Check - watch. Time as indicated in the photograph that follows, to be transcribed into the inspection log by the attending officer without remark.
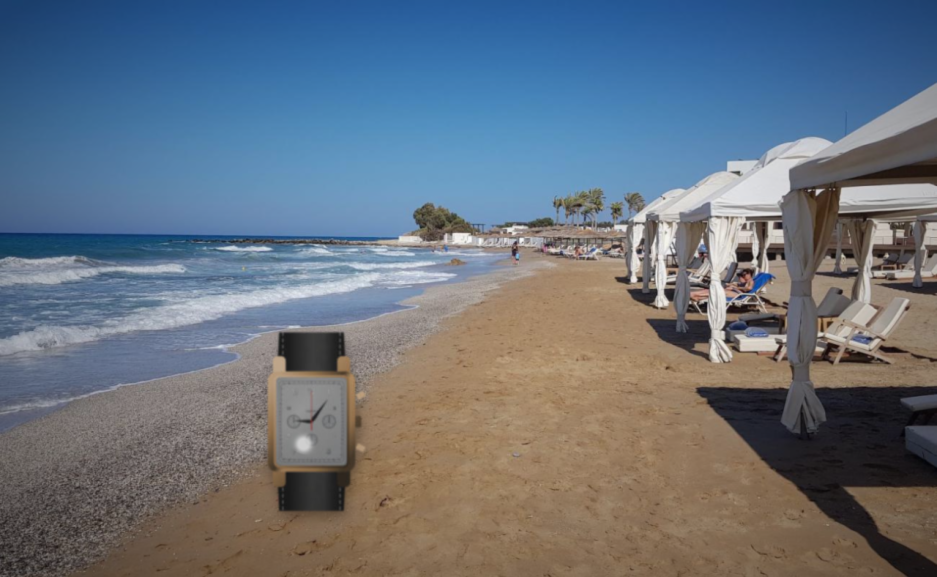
9:06
